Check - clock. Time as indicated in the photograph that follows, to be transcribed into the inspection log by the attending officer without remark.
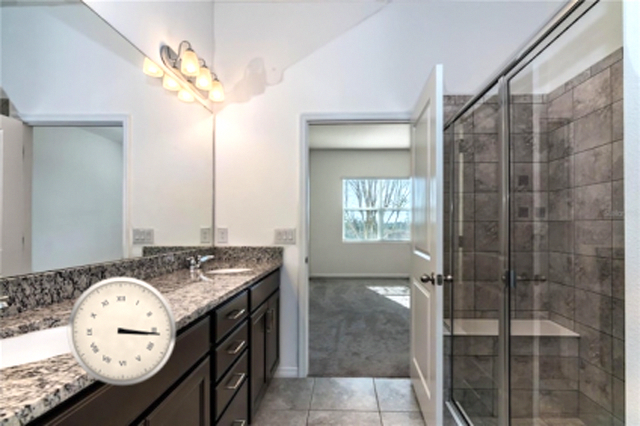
3:16
